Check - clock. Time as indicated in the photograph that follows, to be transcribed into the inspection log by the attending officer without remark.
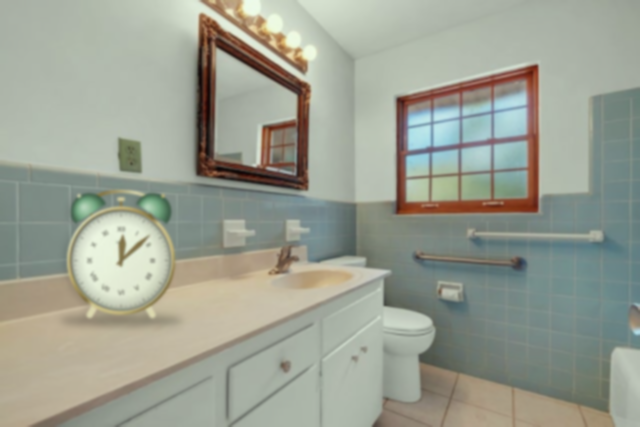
12:08
